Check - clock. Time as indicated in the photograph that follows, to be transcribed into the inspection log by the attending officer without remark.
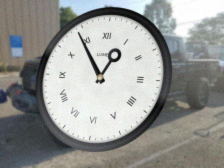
12:54
